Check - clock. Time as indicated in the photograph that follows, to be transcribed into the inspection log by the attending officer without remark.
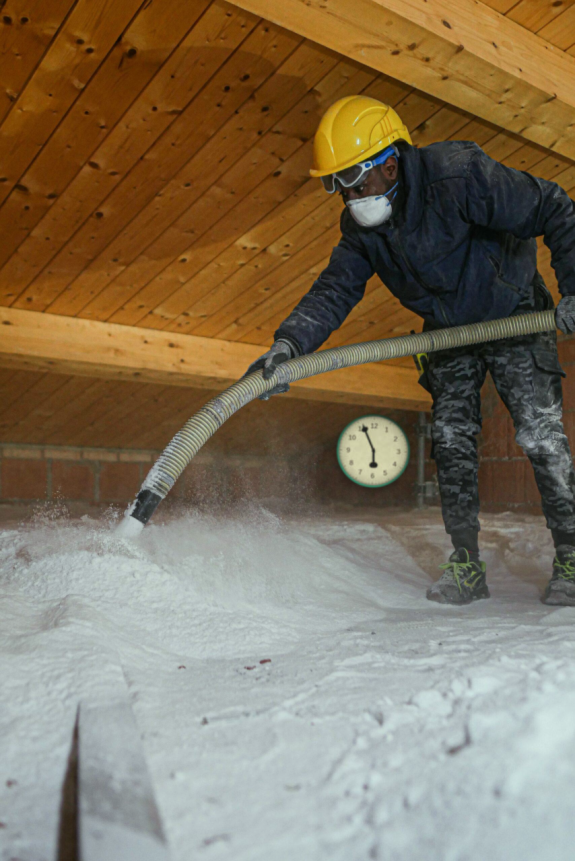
5:56
